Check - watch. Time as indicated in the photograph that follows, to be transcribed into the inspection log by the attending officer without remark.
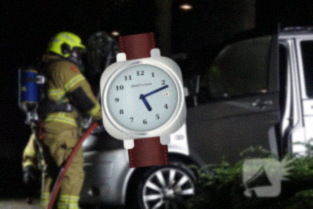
5:12
